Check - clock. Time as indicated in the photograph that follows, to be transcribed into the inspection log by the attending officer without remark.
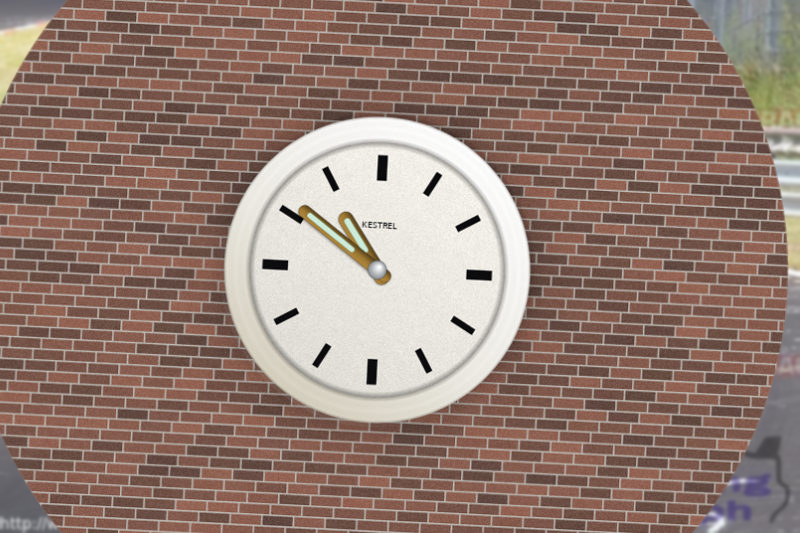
10:51
